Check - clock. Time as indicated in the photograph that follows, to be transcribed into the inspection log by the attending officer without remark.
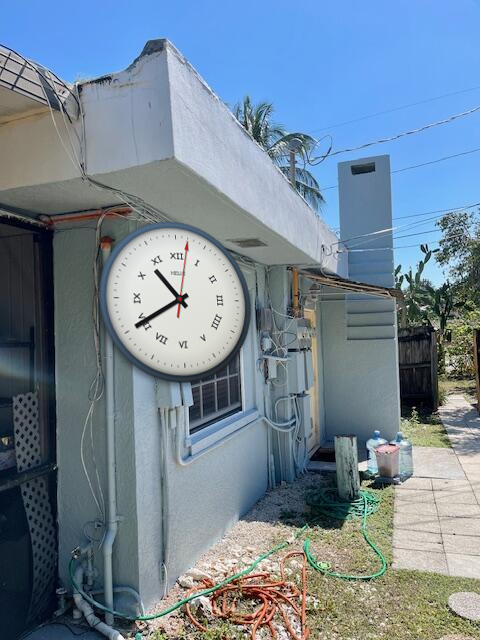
10:40:02
